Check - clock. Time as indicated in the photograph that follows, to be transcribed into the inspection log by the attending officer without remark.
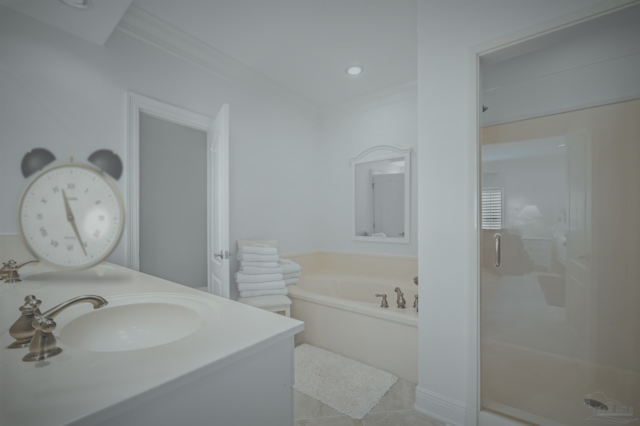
11:26
